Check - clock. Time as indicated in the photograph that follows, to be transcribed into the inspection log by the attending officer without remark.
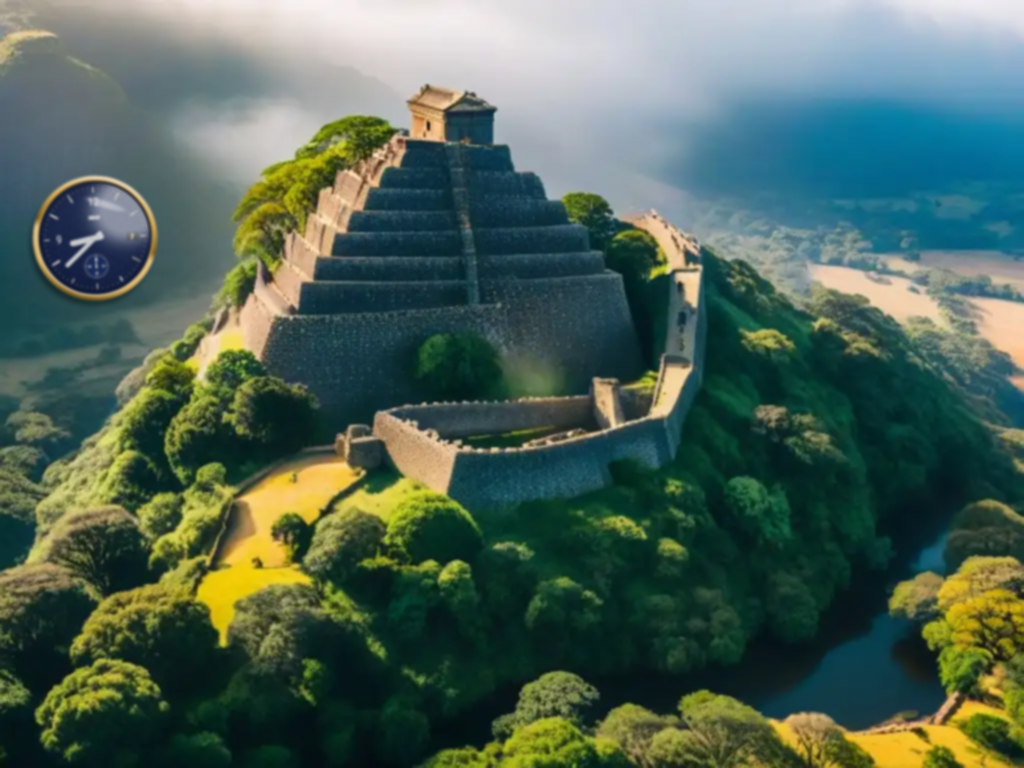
8:38
